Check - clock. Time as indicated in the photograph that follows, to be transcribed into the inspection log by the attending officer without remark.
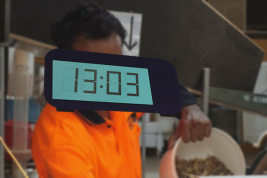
13:03
